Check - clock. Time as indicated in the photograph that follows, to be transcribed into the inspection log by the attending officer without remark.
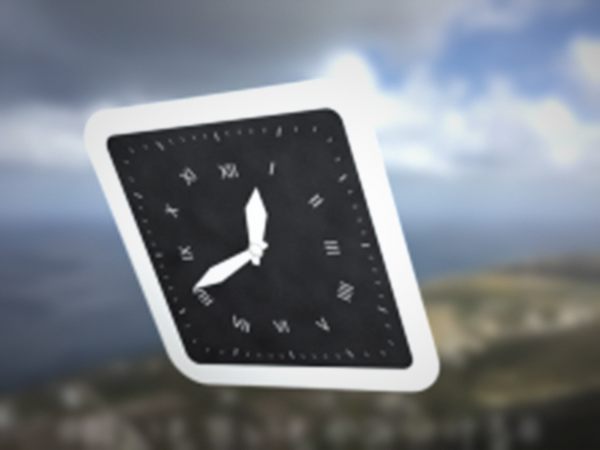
12:41
